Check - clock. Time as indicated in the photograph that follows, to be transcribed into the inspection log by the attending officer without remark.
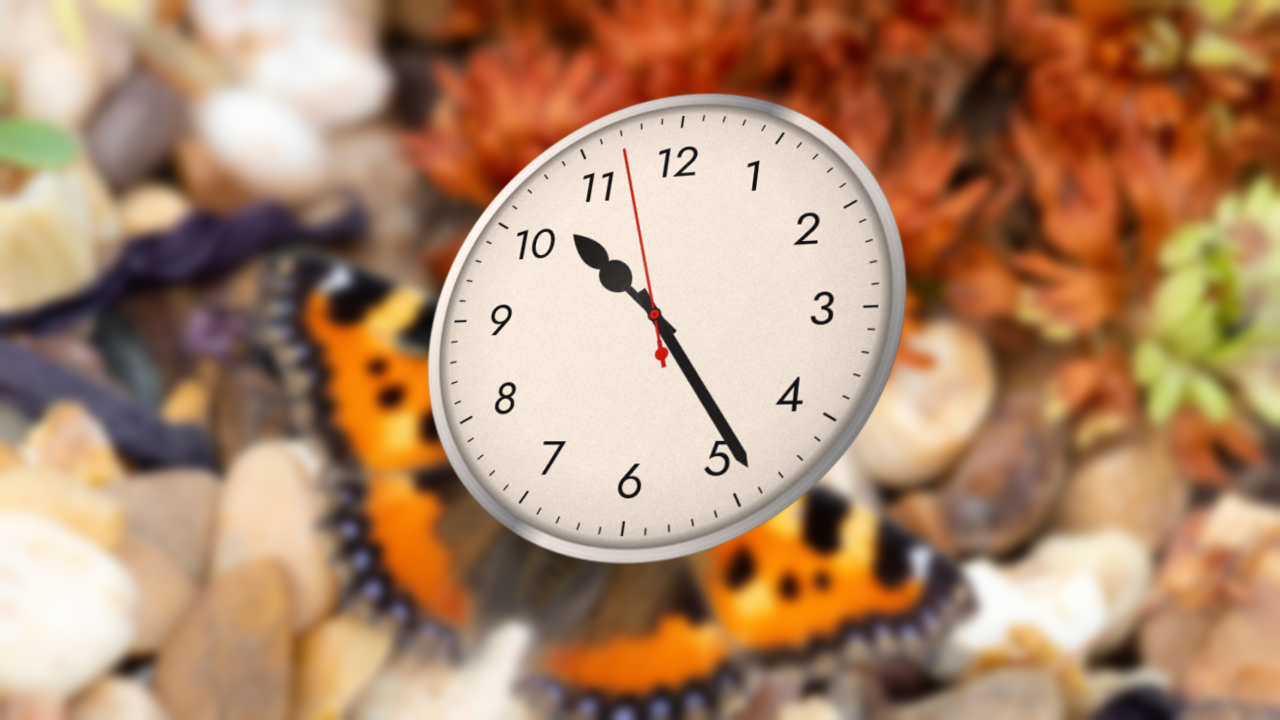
10:23:57
